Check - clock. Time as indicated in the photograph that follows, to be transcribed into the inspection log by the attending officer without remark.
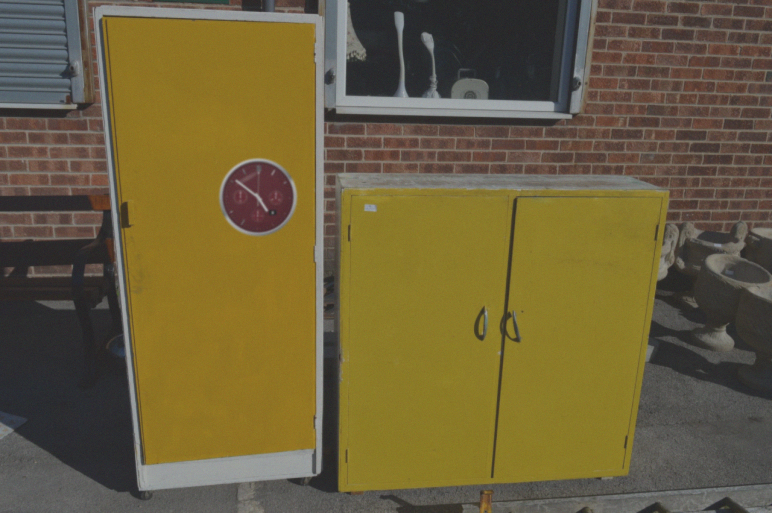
4:51
